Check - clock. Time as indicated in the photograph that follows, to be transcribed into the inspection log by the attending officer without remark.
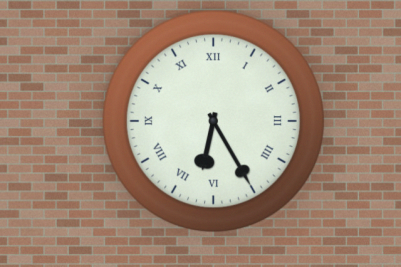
6:25
